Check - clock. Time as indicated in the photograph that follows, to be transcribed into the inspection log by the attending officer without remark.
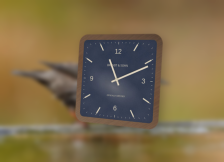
11:11
